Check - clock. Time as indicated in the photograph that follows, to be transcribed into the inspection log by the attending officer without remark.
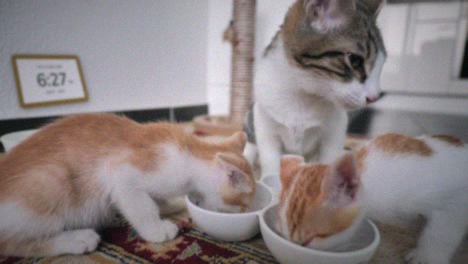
6:27
